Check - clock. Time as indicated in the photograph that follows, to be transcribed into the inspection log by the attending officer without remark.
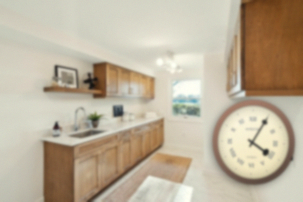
4:05
